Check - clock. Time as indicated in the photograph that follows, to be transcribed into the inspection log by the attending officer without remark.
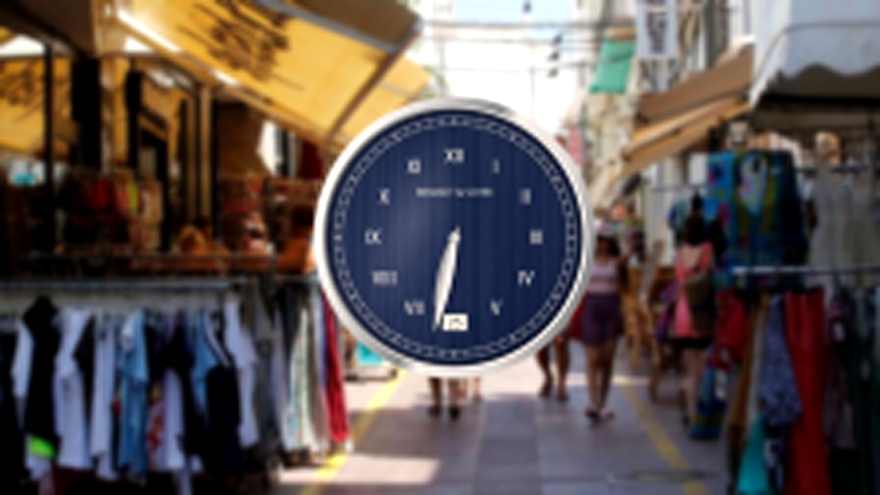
6:32
